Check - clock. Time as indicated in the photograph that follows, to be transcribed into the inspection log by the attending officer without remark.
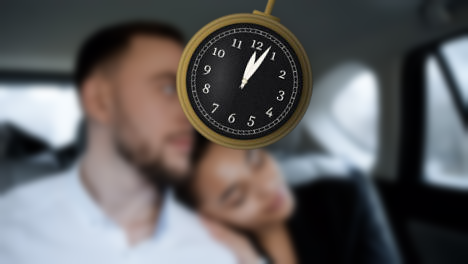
12:03
